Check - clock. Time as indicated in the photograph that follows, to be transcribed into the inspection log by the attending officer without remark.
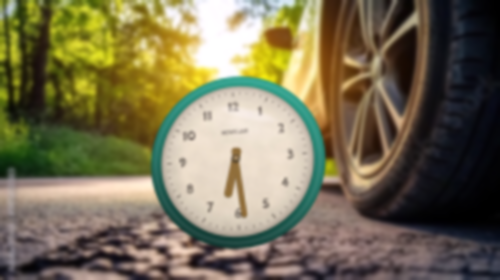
6:29
